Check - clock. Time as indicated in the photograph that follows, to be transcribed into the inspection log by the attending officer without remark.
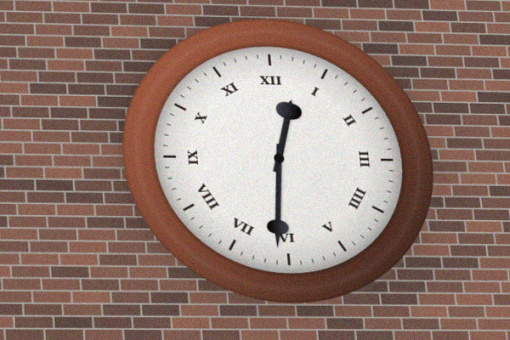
12:31
